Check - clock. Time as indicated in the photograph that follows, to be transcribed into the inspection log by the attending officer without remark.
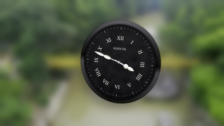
3:48
